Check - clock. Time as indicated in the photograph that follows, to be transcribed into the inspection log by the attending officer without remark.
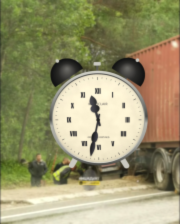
11:32
